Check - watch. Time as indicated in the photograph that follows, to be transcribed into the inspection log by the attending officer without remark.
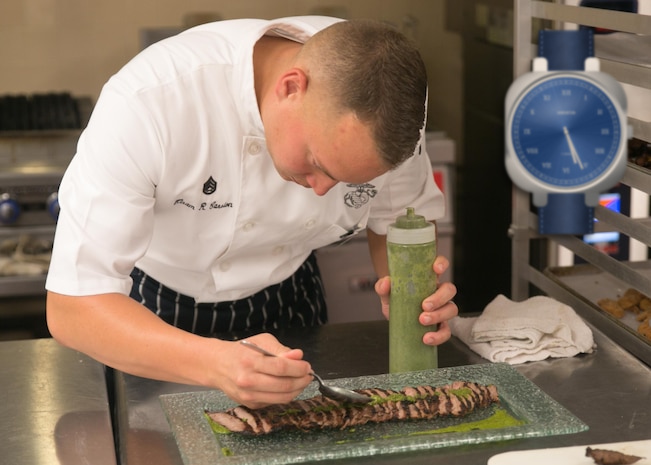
5:26
